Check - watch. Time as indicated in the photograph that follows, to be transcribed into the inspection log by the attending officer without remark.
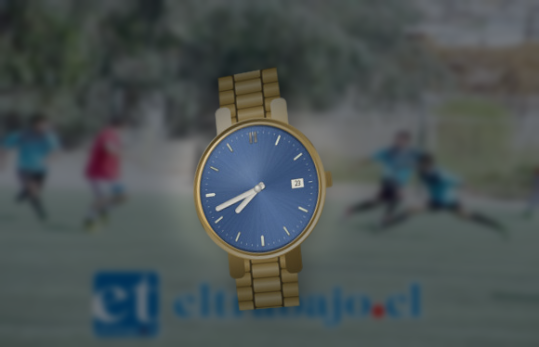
7:42
